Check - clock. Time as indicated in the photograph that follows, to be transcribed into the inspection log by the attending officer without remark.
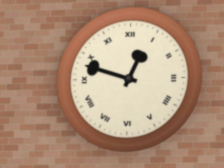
12:48
